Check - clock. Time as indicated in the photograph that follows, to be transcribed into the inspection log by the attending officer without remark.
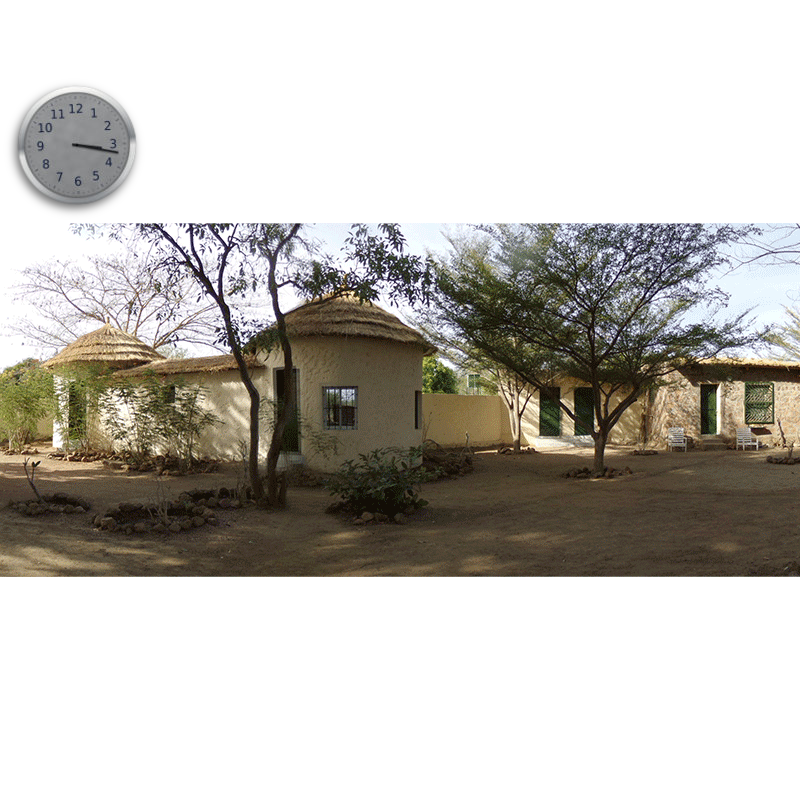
3:17
